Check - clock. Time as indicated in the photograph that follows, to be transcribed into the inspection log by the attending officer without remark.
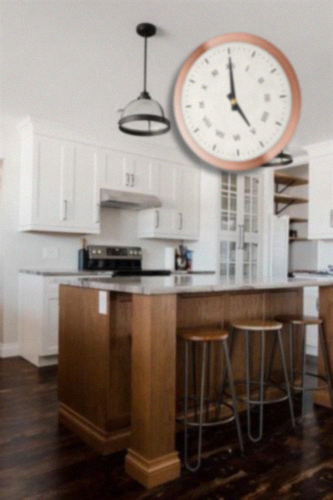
5:00
